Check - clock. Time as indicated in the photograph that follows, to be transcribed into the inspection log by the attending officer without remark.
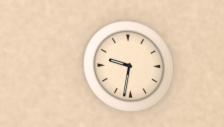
9:32
